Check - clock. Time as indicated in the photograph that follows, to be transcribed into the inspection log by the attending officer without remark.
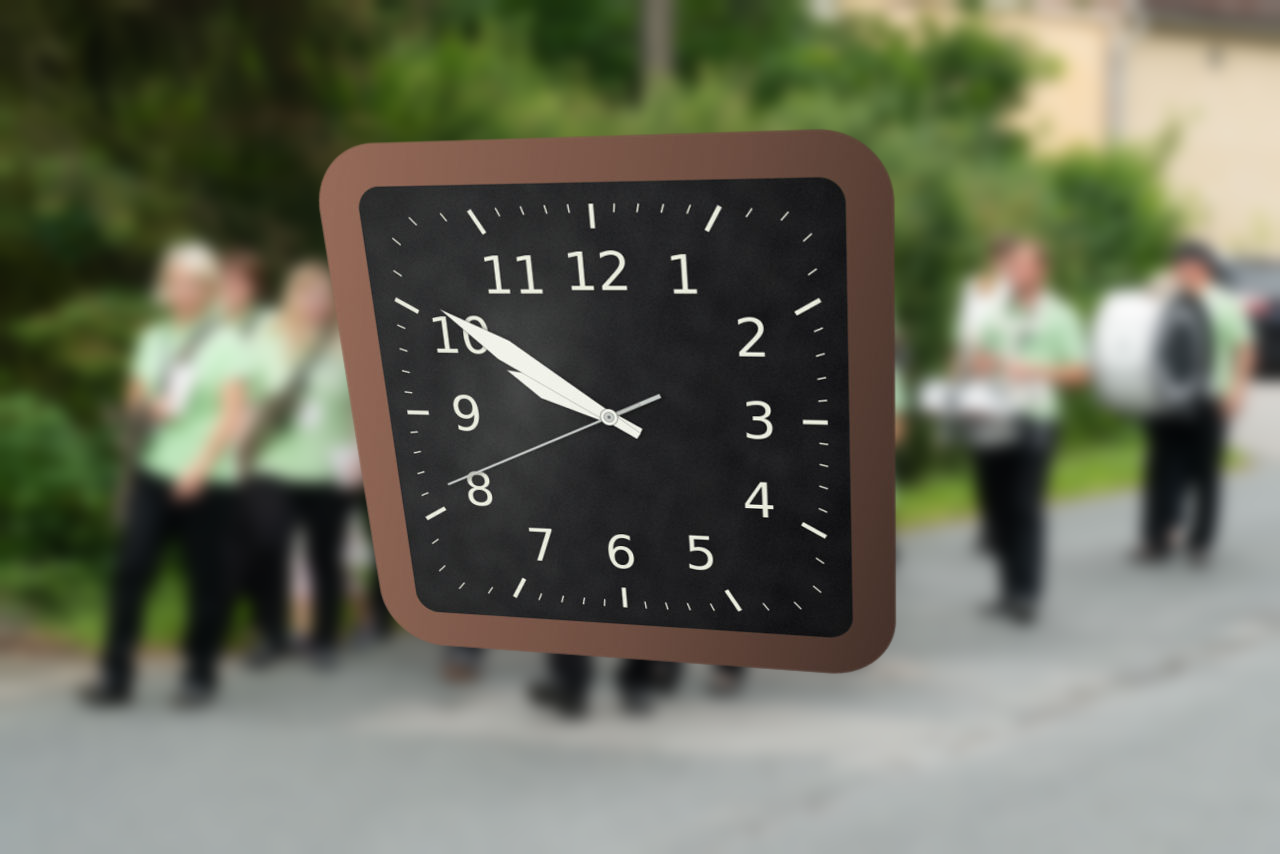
9:50:41
